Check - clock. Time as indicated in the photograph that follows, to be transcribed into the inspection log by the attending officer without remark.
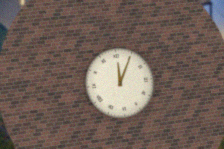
12:05
